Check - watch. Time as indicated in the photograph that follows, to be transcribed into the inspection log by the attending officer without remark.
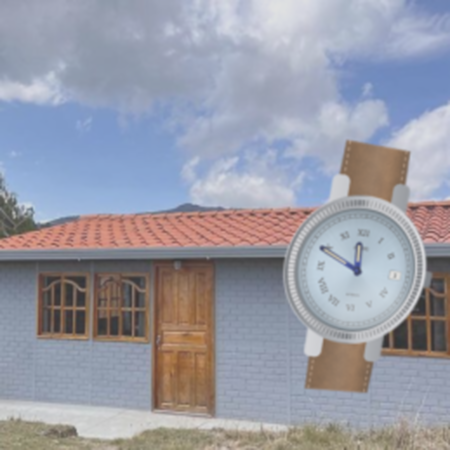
11:49
